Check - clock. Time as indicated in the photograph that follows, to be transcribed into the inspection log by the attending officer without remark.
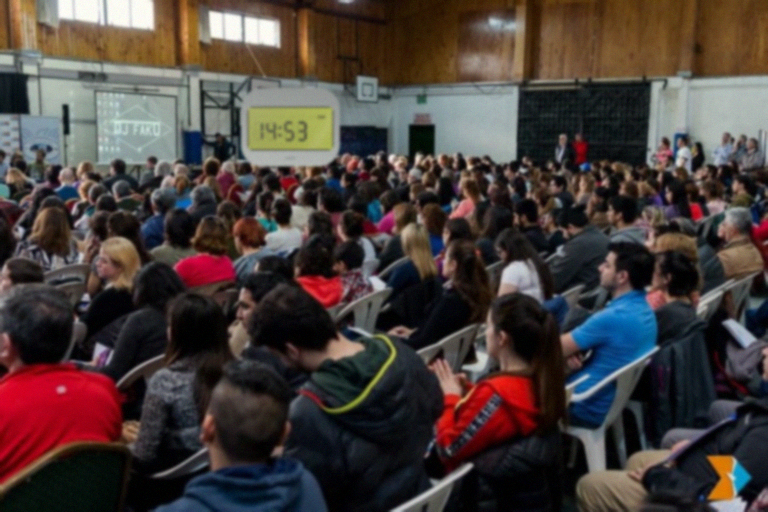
14:53
